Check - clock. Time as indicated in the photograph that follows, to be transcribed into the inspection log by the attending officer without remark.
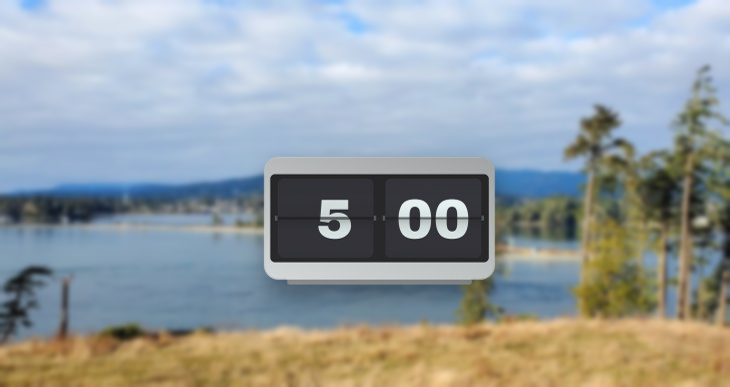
5:00
